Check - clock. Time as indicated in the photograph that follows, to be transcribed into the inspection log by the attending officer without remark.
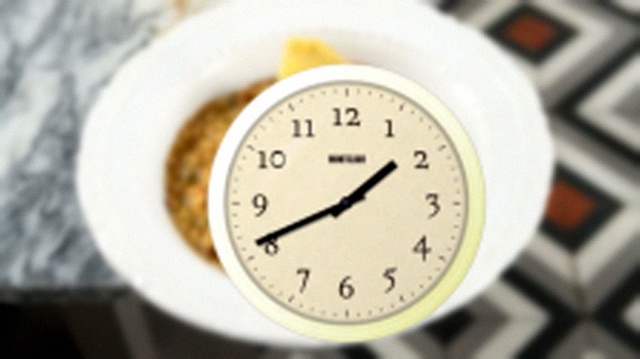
1:41
